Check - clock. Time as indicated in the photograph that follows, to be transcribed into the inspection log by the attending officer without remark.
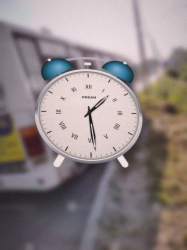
1:29
